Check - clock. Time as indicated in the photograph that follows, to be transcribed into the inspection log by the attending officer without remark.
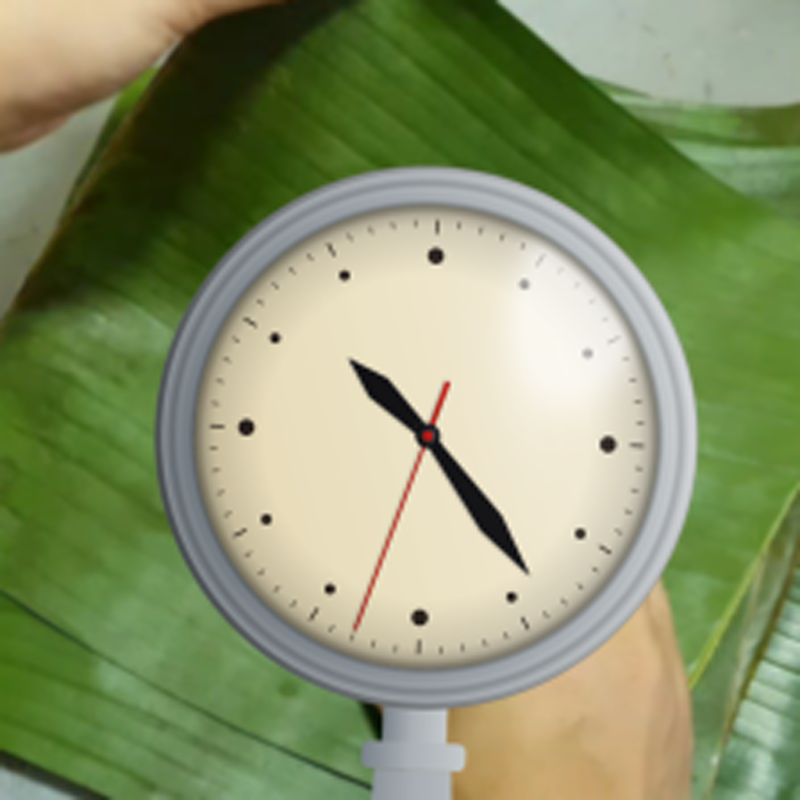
10:23:33
